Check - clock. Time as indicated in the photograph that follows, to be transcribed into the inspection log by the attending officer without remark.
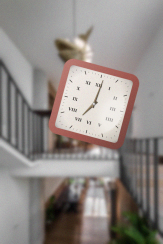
7:01
